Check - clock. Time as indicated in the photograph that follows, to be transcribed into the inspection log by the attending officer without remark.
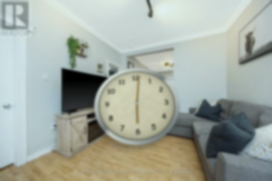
6:01
